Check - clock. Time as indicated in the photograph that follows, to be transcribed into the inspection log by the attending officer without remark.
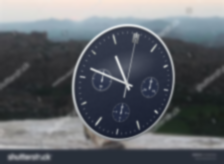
10:47
